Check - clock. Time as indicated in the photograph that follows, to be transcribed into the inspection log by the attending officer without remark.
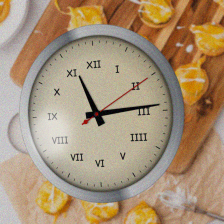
11:14:10
